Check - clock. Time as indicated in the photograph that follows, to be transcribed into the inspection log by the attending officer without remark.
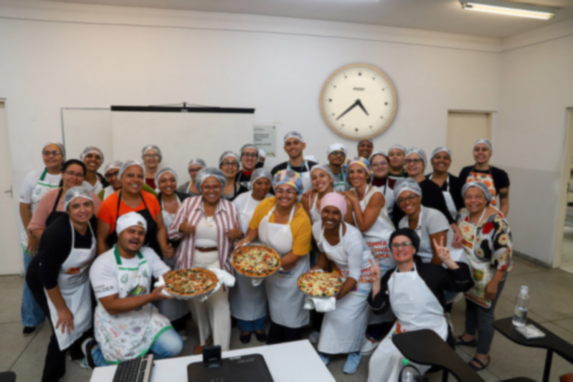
4:38
